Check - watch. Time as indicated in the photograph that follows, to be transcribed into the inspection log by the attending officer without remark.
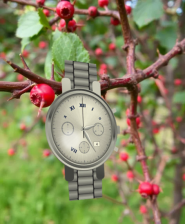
2:25
